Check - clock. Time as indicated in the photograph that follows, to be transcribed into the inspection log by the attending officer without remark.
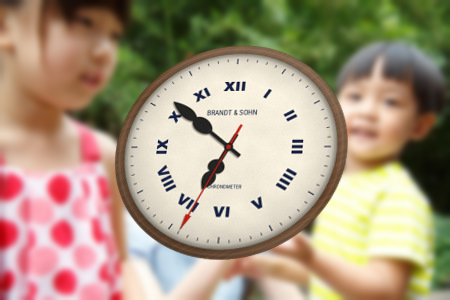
6:51:34
